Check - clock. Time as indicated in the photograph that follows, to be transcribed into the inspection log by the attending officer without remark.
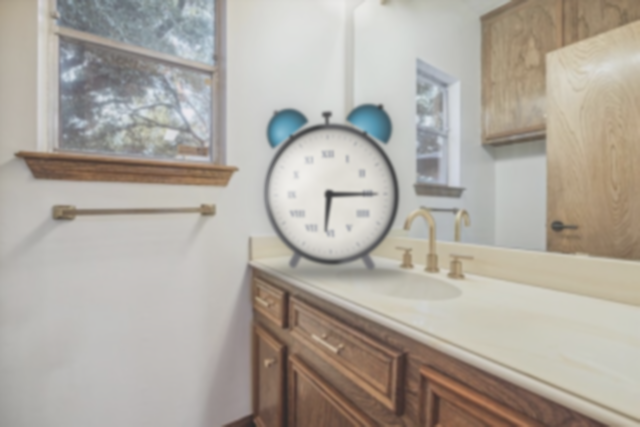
6:15
